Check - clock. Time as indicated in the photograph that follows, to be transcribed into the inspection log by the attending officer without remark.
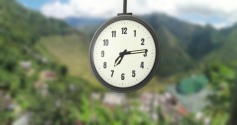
7:14
